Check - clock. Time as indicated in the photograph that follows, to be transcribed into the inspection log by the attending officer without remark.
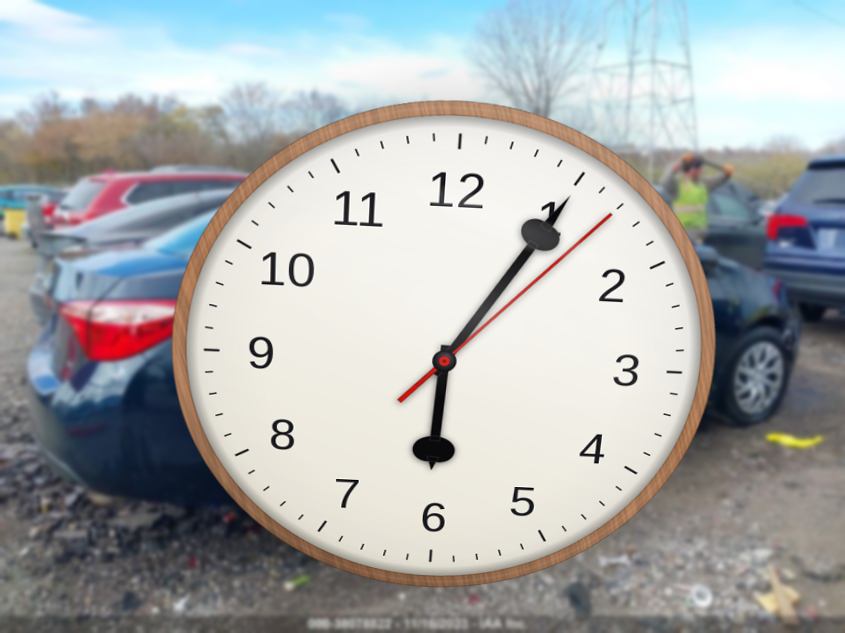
6:05:07
